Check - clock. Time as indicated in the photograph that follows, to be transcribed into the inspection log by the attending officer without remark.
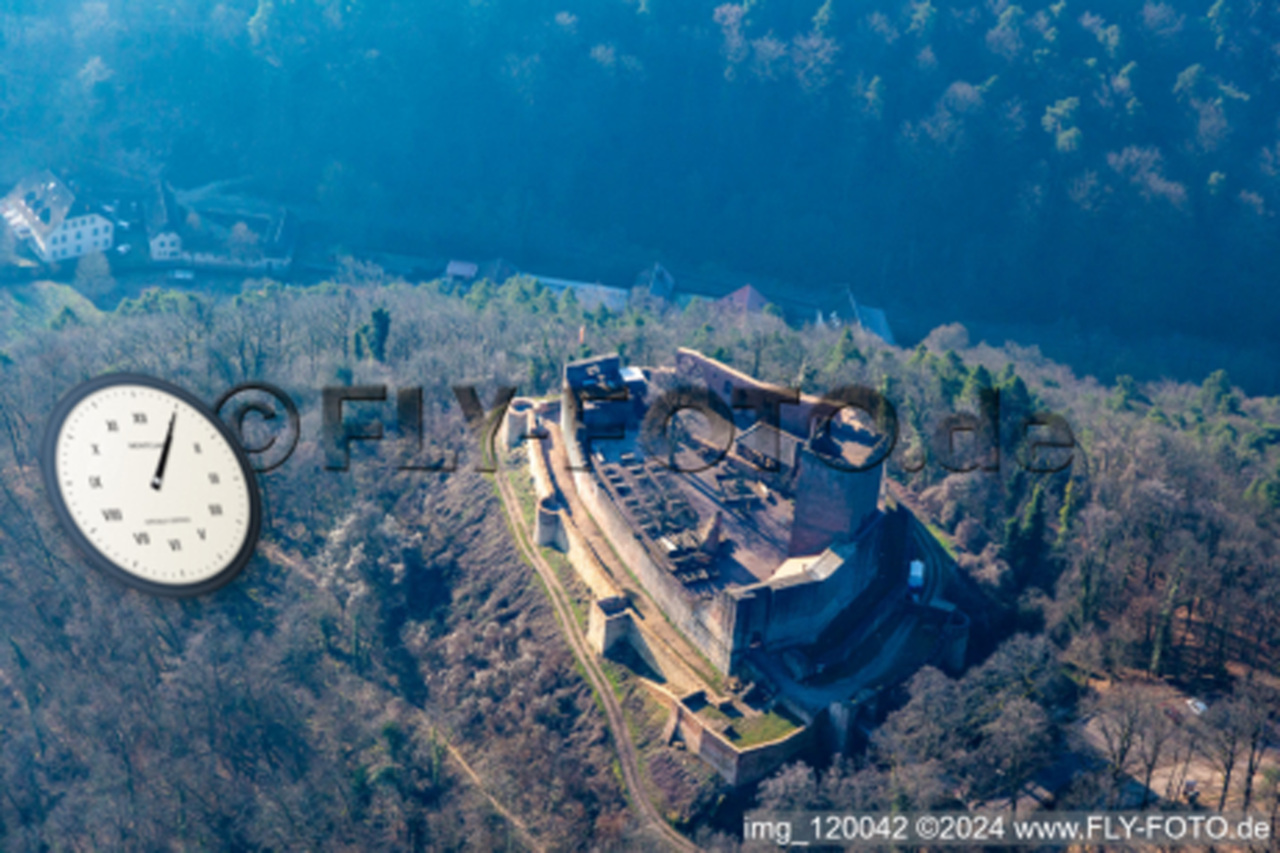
1:05
